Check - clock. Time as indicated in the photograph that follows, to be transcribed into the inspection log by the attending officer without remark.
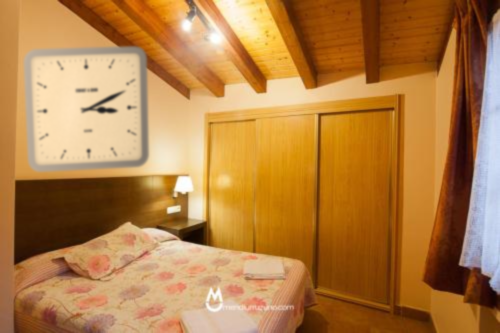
3:11
